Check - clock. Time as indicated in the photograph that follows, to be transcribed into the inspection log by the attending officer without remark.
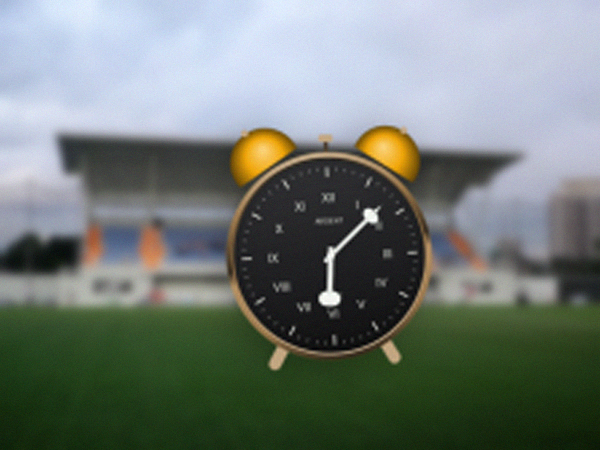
6:08
